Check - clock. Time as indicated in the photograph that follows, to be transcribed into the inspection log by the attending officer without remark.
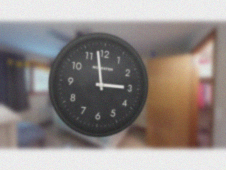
2:58
